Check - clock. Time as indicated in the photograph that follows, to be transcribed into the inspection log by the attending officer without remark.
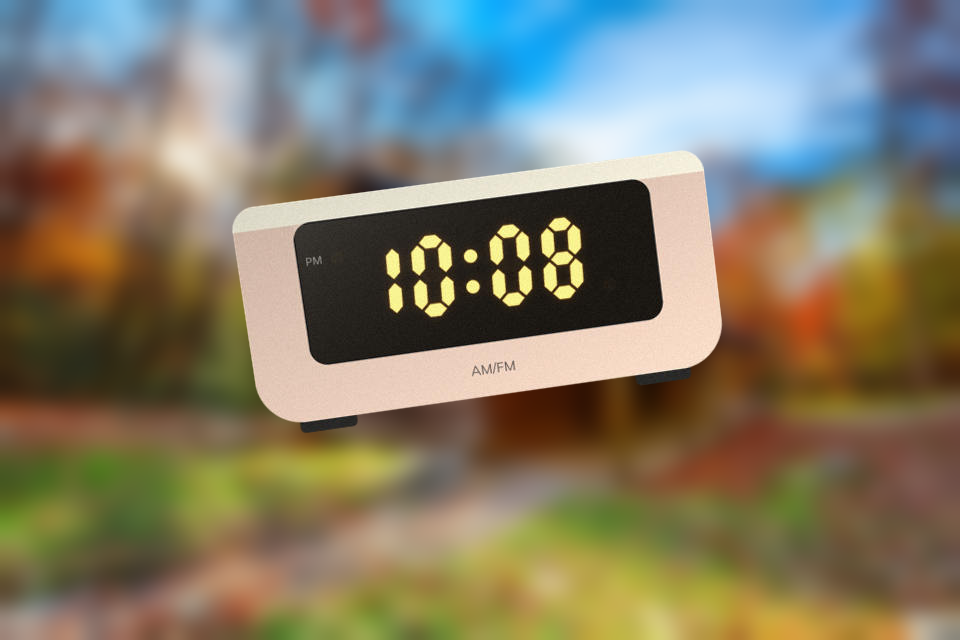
10:08
